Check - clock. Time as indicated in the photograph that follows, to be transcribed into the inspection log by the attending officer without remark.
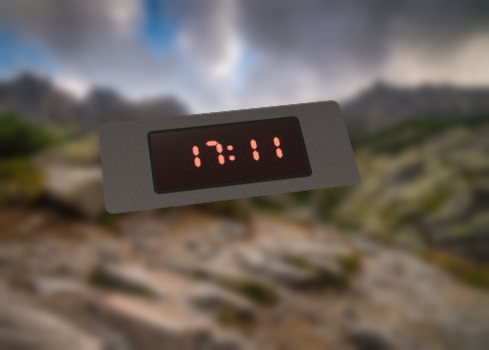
17:11
